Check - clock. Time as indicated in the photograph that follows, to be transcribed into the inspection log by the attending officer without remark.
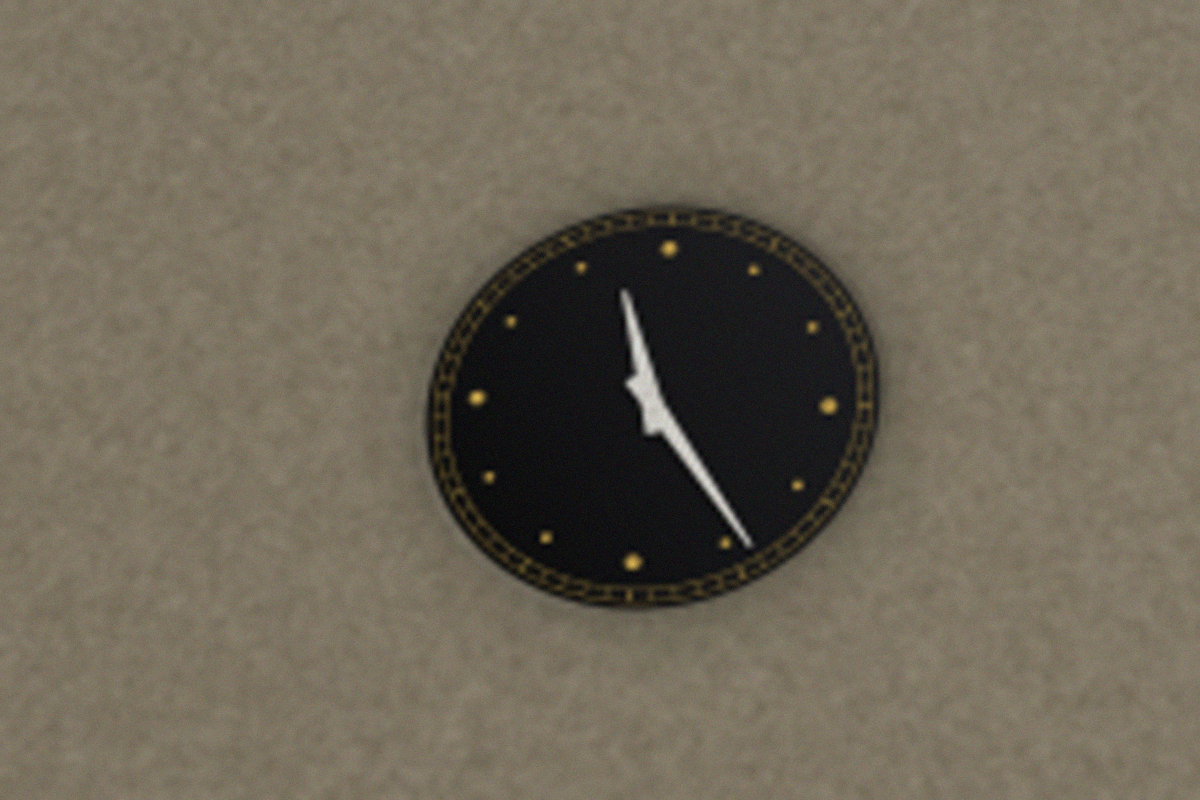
11:24
